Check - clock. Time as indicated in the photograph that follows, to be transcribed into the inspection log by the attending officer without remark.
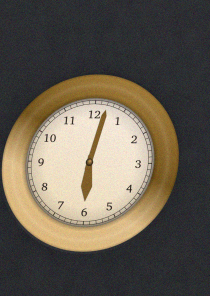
6:02
